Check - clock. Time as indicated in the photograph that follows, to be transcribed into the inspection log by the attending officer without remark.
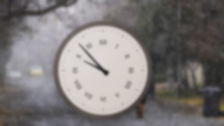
9:53
